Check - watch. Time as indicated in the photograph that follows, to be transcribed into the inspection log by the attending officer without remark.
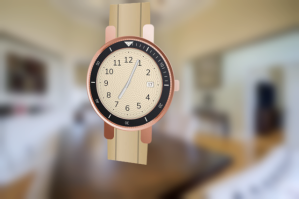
7:04
